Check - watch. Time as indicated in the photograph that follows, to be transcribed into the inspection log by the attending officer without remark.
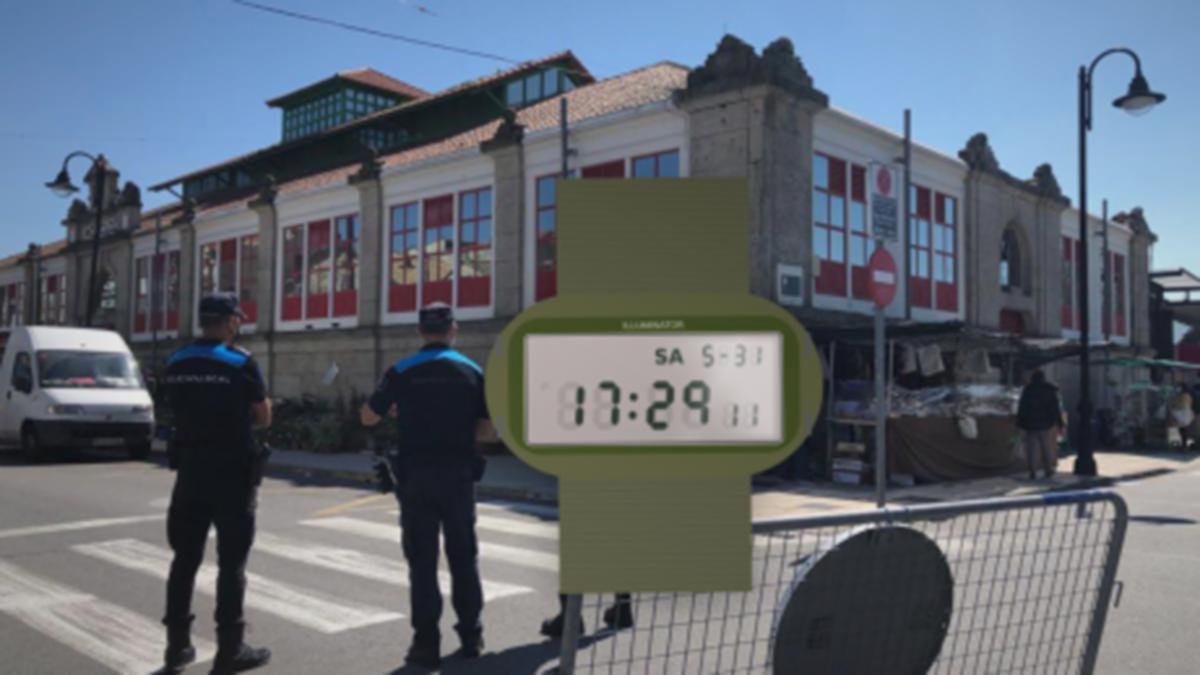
17:29:11
